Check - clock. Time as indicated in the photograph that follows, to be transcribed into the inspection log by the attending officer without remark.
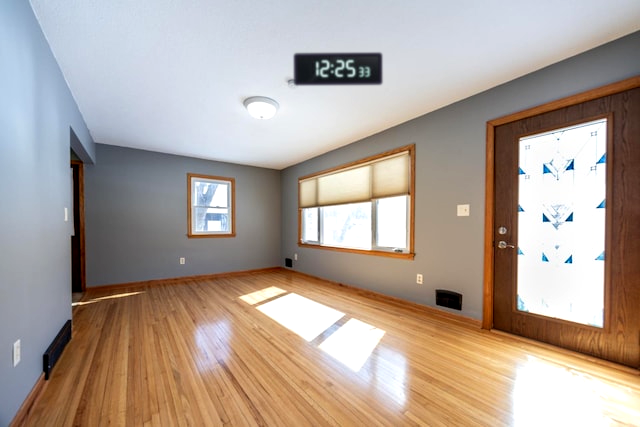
12:25
